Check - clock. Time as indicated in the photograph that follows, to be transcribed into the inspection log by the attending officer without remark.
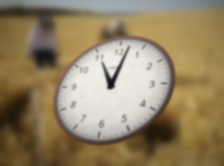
11:02
